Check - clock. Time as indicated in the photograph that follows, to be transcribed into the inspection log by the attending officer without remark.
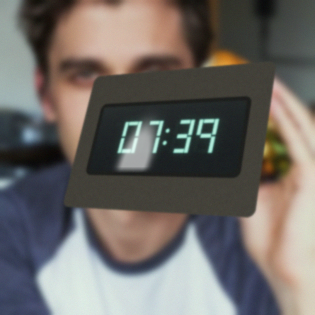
7:39
